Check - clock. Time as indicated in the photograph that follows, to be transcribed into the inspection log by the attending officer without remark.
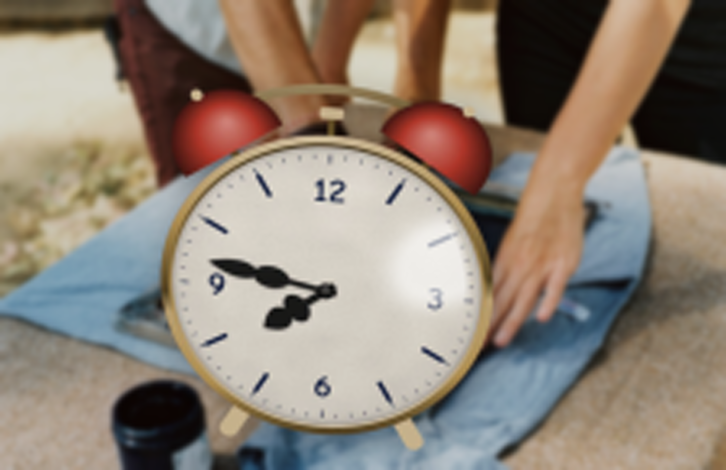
7:47
